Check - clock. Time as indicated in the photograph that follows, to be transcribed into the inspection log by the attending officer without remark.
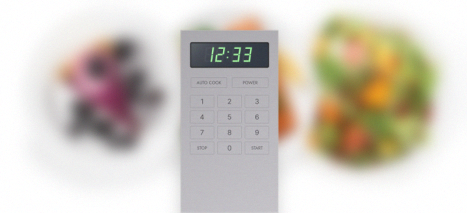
12:33
